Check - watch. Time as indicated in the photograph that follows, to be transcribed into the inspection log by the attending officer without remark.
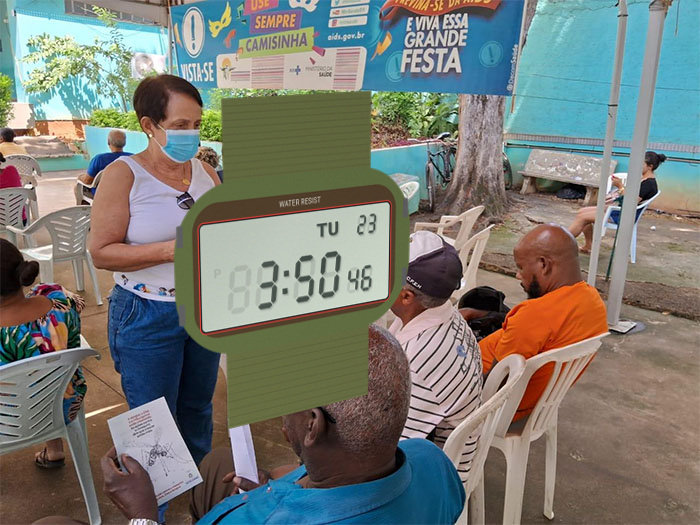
3:50:46
